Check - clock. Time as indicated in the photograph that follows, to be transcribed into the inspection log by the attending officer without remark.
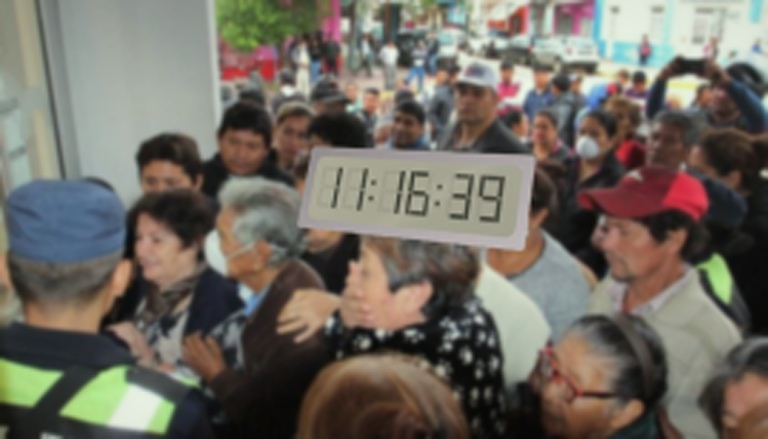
11:16:39
